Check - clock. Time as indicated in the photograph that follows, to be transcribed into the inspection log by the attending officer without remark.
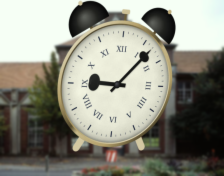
9:07
